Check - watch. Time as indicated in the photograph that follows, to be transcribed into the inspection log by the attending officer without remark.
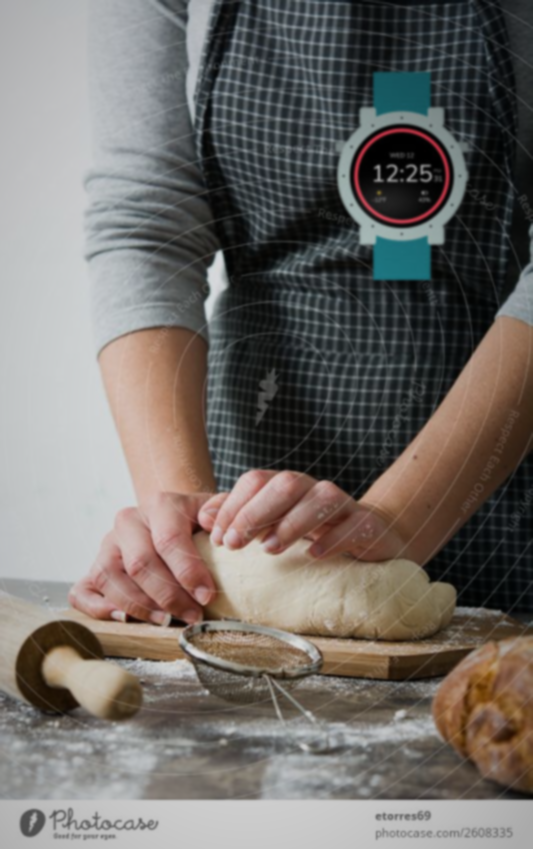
12:25
